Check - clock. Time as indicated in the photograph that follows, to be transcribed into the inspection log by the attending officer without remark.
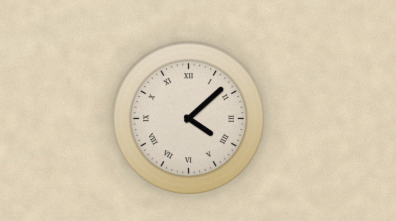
4:08
